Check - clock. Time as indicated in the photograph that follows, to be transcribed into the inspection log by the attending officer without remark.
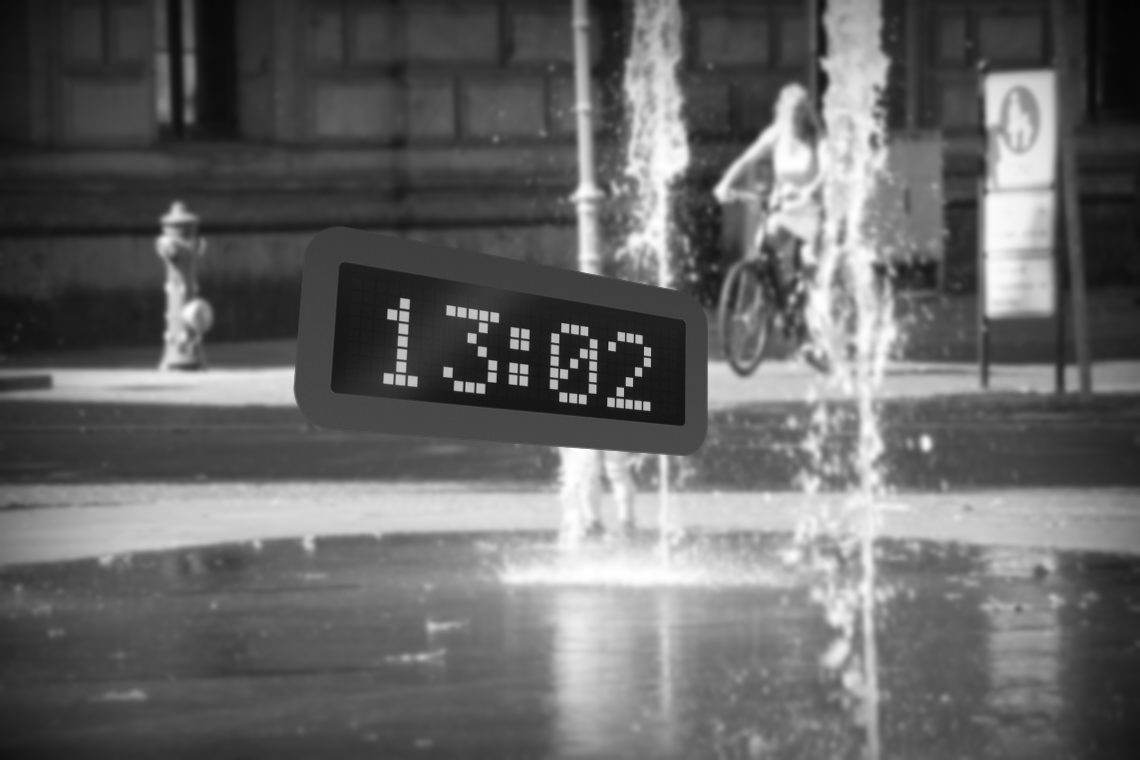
13:02
